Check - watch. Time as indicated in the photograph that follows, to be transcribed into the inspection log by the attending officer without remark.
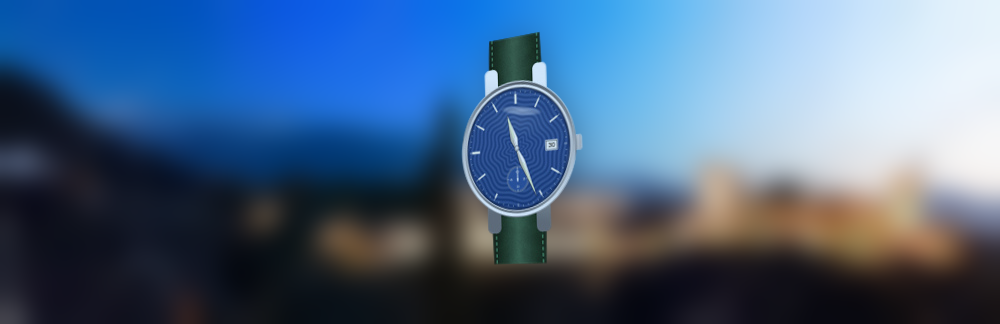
11:26
